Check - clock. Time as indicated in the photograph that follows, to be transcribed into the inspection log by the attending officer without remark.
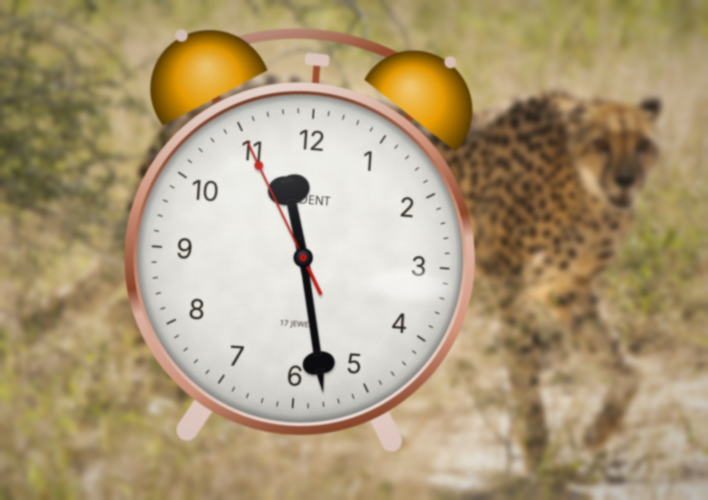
11:27:55
